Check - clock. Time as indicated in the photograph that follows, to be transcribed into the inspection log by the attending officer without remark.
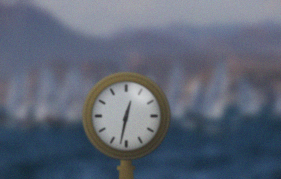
12:32
